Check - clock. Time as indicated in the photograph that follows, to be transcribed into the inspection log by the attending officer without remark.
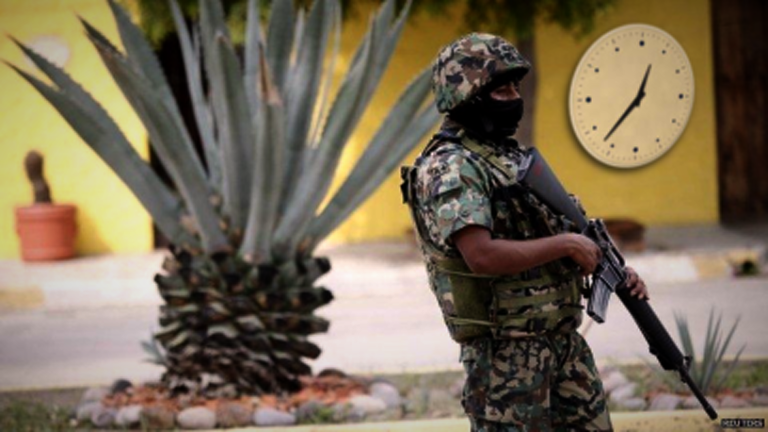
12:37
